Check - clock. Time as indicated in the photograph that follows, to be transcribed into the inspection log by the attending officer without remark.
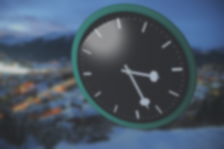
3:27
